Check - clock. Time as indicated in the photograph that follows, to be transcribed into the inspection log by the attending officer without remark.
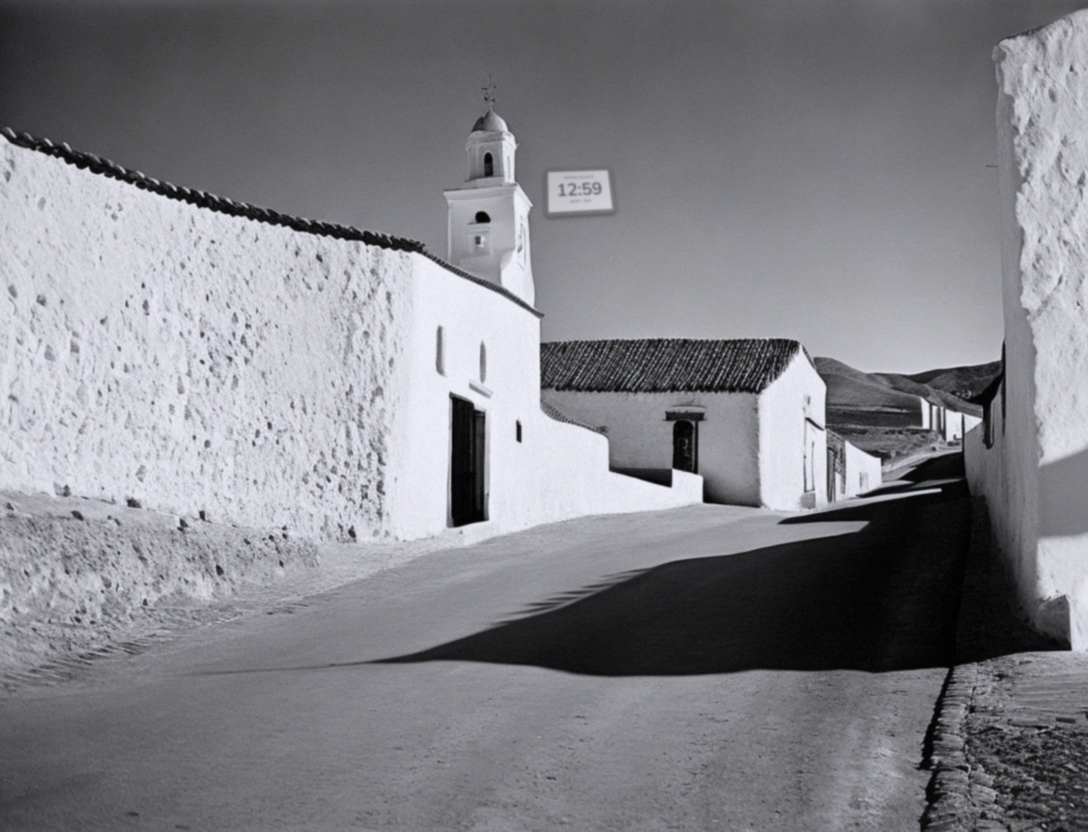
12:59
